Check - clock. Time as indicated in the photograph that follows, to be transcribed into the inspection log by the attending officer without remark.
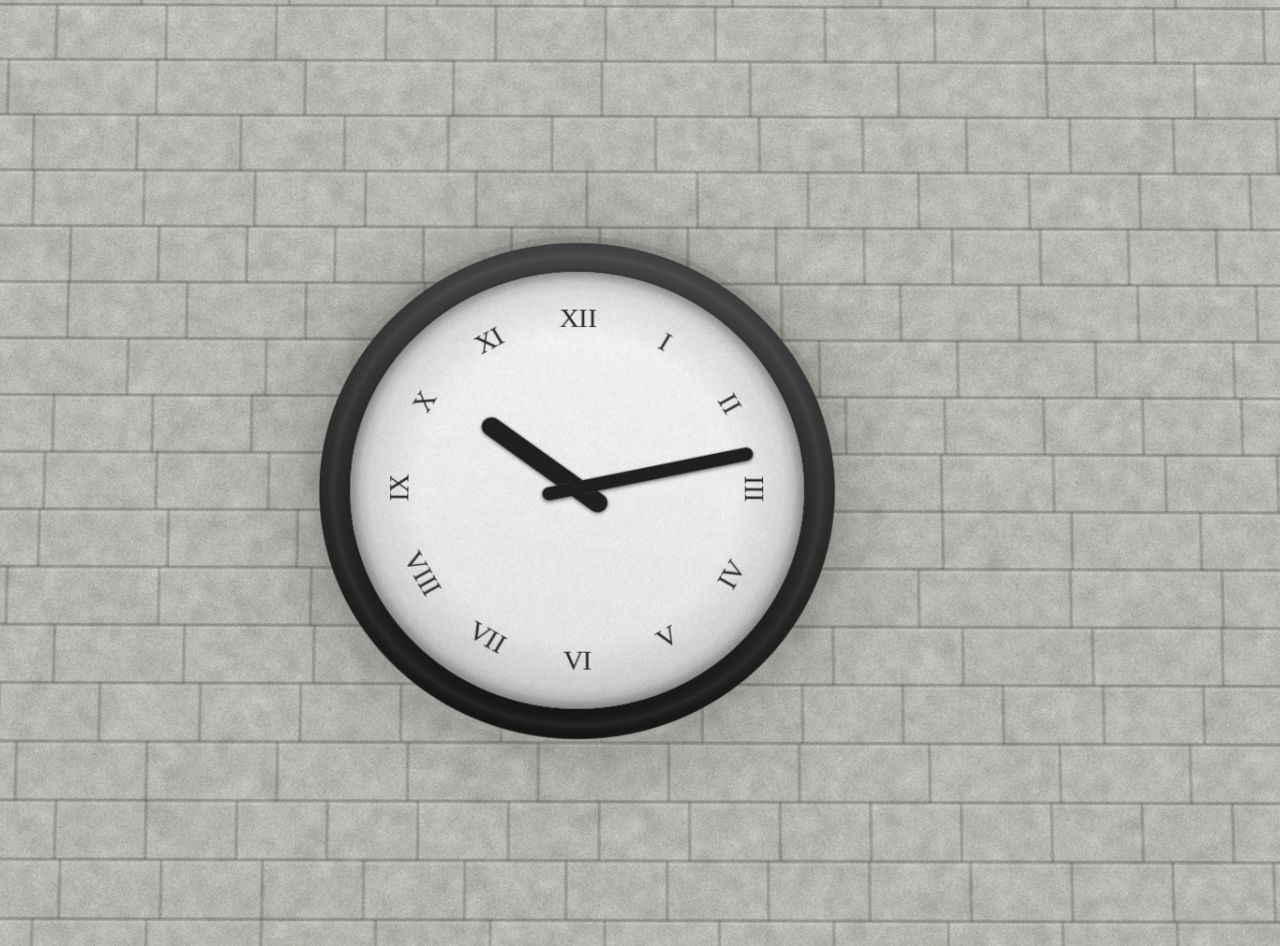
10:13
